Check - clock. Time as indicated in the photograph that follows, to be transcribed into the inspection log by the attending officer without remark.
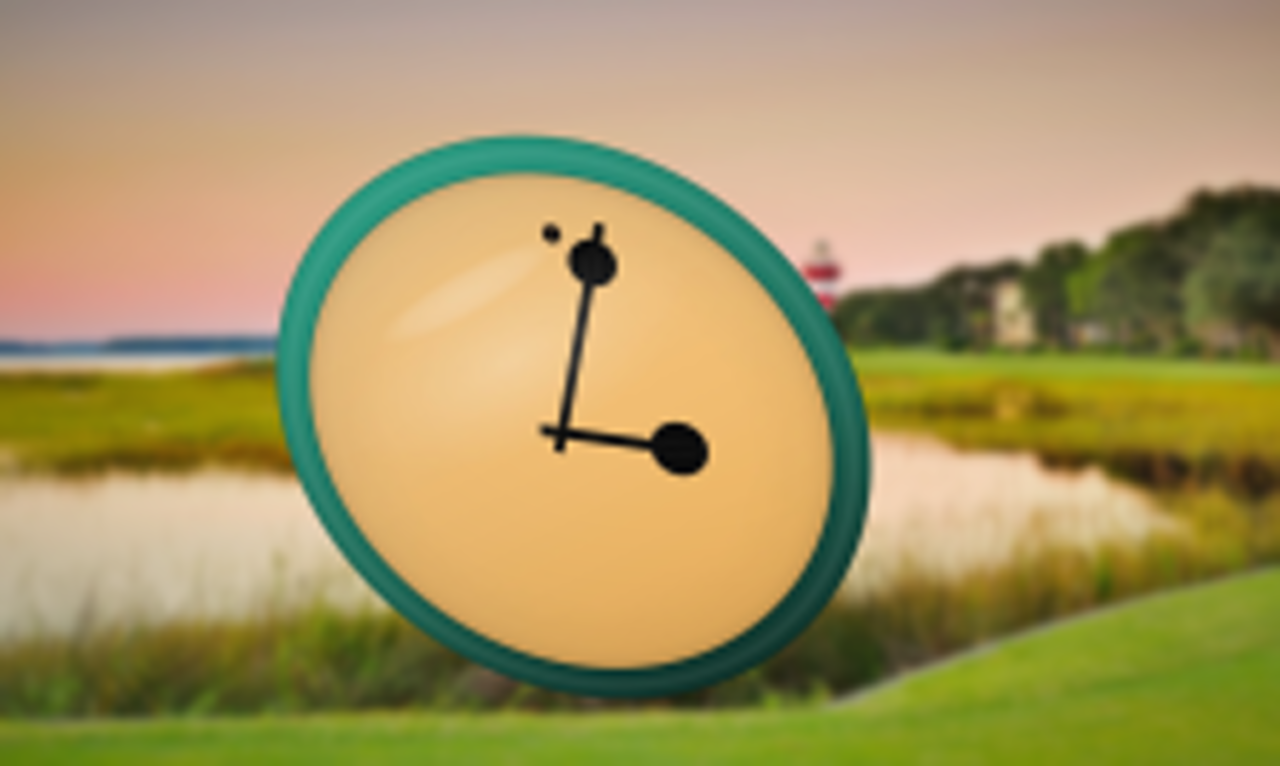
3:02
